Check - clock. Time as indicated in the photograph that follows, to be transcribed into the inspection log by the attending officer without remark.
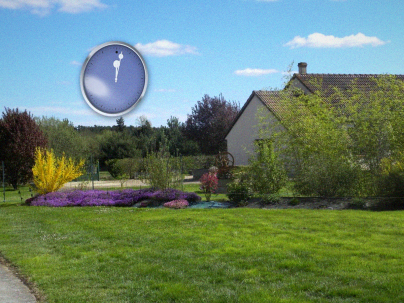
12:02
